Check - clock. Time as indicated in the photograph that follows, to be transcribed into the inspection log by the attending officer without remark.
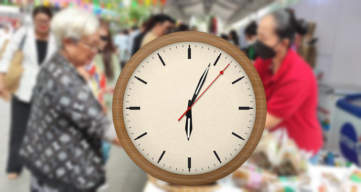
6:04:07
